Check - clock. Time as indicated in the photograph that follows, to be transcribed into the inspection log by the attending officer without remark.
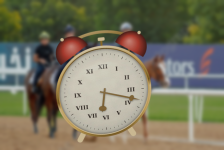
6:18
